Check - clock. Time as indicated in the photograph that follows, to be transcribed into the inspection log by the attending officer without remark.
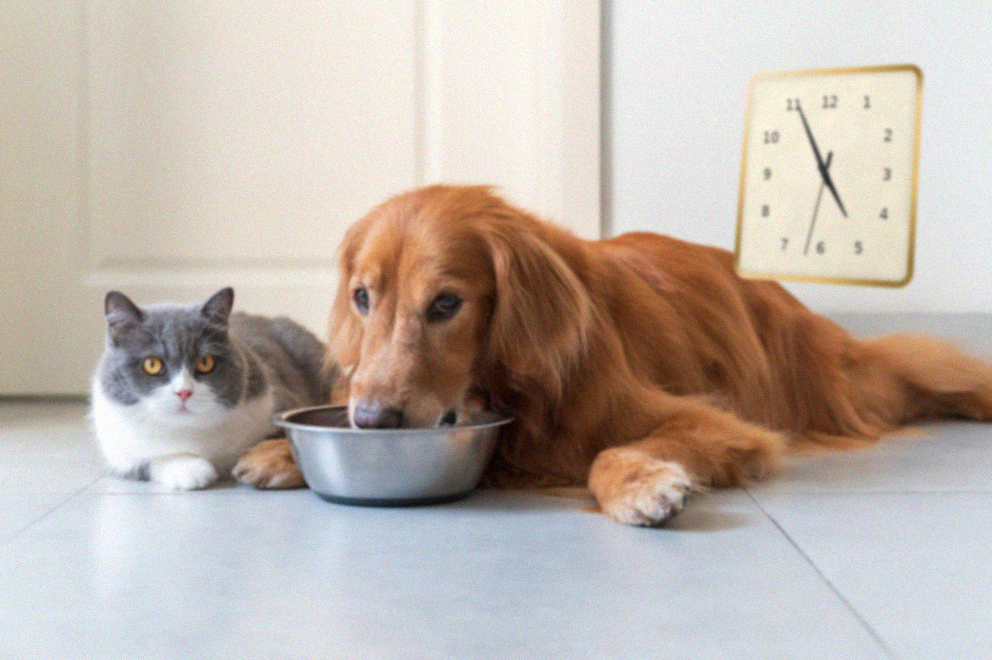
4:55:32
